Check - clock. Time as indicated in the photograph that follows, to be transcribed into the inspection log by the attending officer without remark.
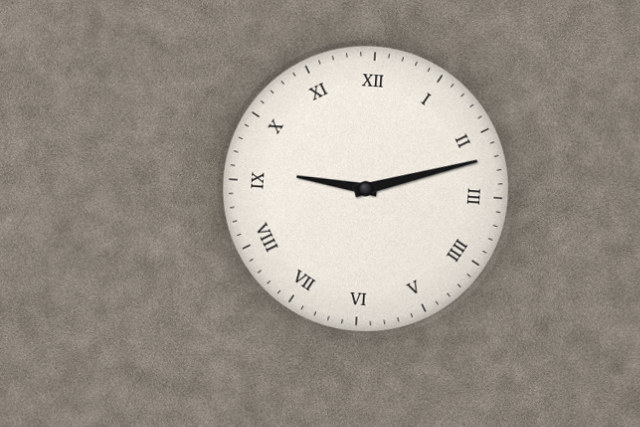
9:12
